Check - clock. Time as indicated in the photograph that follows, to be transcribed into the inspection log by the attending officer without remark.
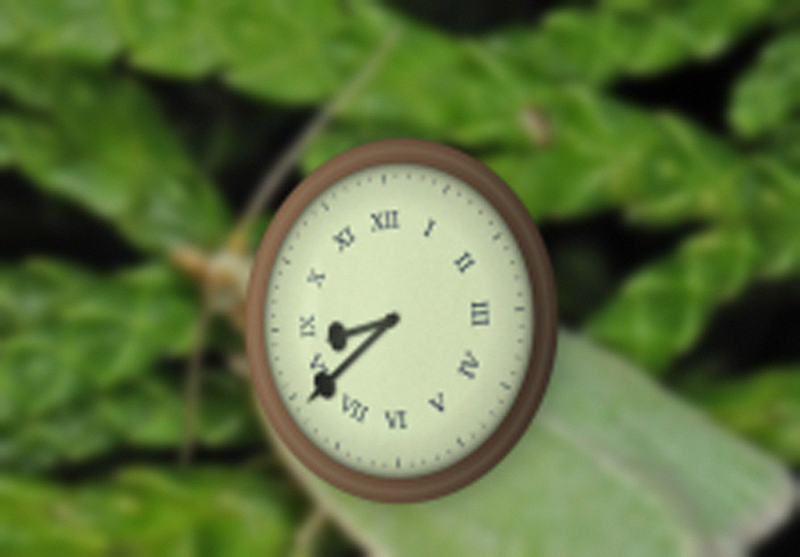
8:39
